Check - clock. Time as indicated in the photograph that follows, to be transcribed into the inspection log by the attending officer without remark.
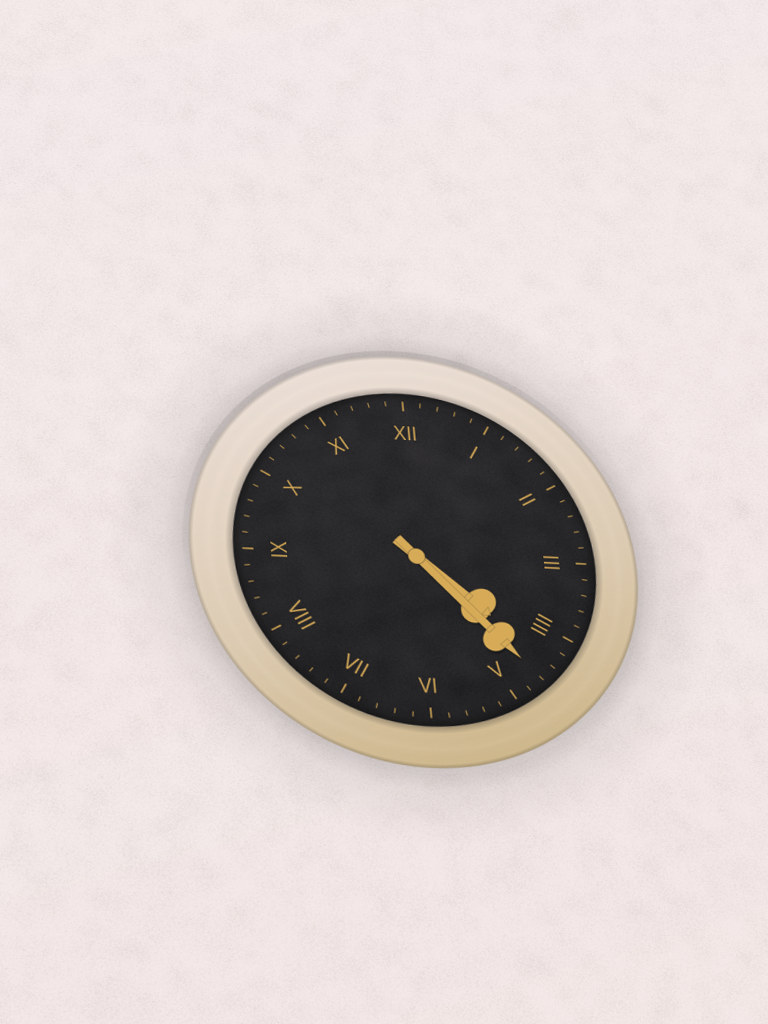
4:23
